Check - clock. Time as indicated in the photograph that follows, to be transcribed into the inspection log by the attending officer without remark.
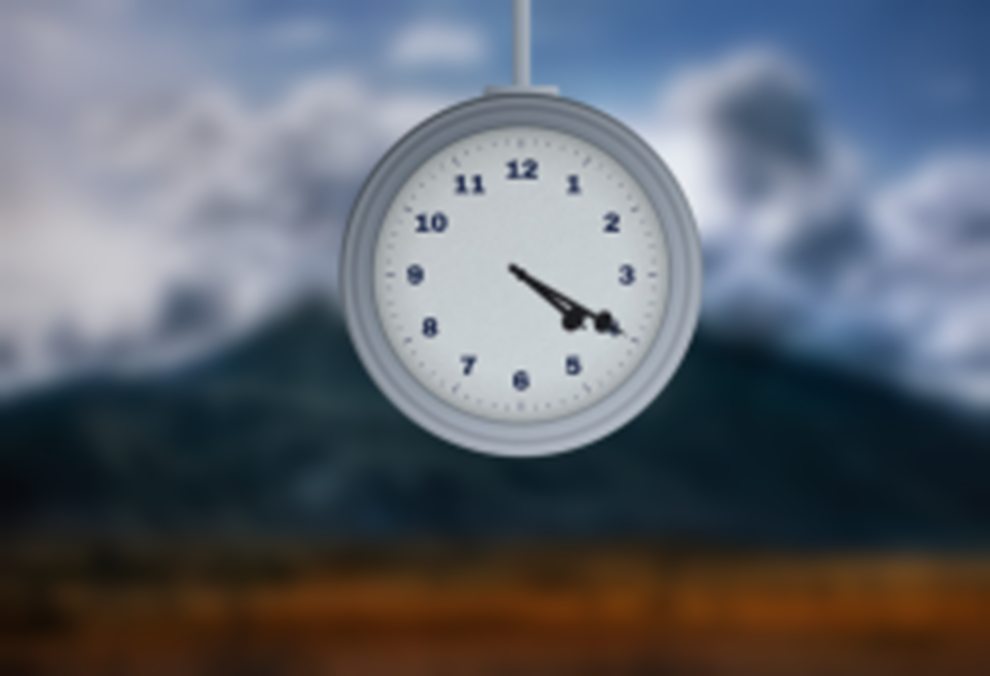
4:20
